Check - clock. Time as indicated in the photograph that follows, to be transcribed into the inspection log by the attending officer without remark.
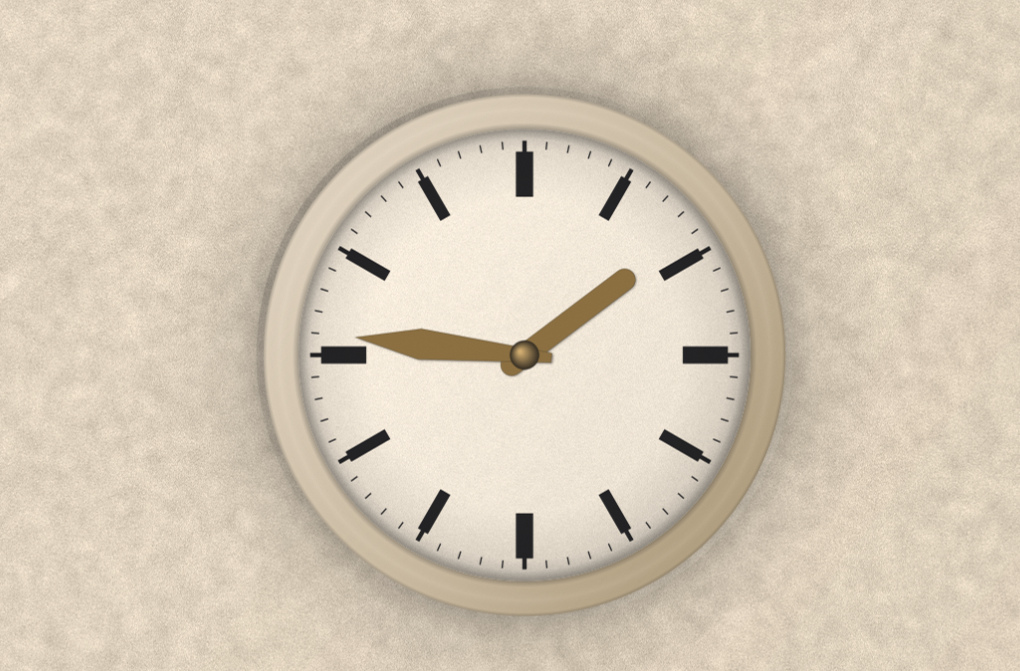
1:46
